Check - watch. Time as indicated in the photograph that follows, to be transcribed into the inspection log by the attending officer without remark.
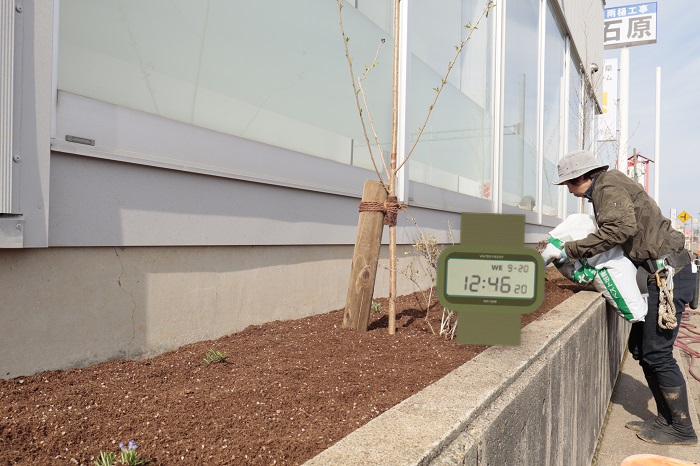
12:46:20
